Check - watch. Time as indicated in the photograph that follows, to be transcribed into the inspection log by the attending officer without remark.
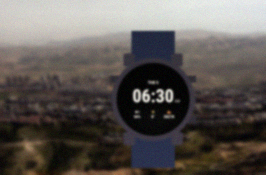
6:30
